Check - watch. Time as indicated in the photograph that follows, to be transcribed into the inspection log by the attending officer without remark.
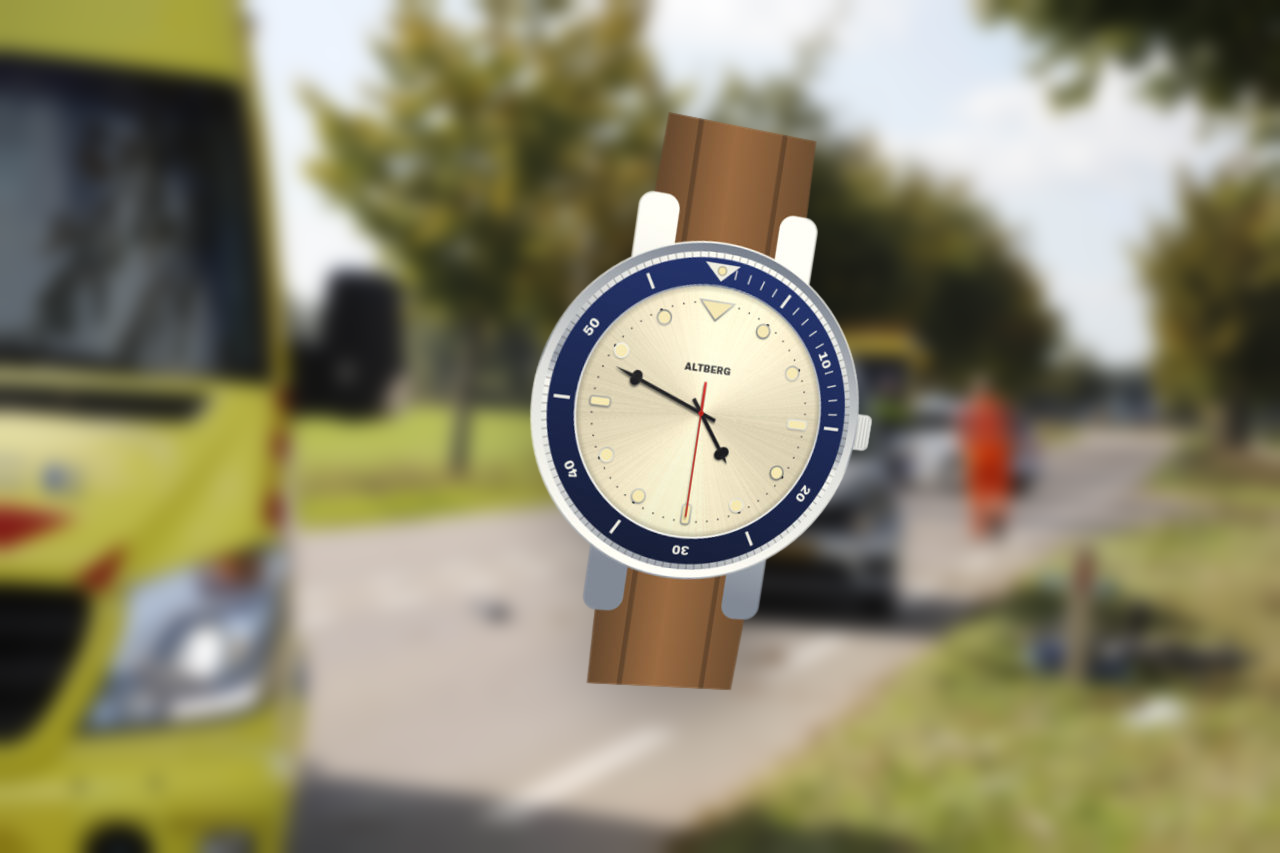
4:48:30
